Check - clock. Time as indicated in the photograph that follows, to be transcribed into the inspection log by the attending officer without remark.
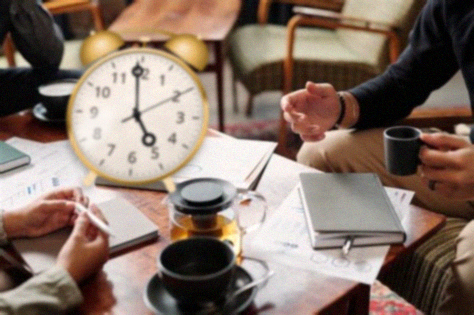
4:59:10
